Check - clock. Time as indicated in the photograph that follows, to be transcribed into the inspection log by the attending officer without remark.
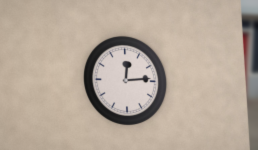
12:14
